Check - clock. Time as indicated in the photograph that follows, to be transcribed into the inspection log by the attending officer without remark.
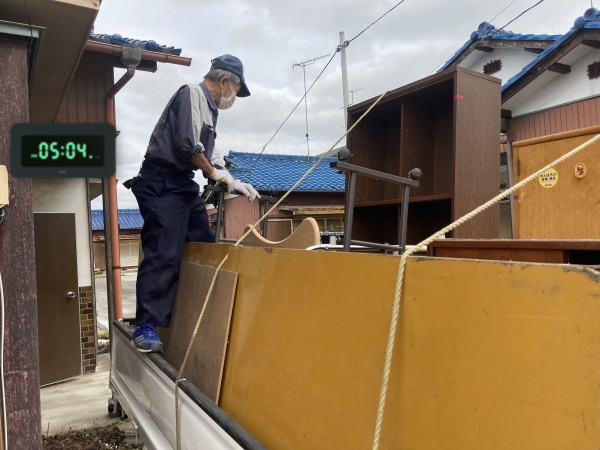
5:04
